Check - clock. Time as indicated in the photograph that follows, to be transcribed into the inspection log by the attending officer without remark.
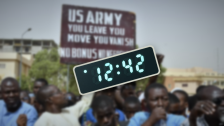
12:42
